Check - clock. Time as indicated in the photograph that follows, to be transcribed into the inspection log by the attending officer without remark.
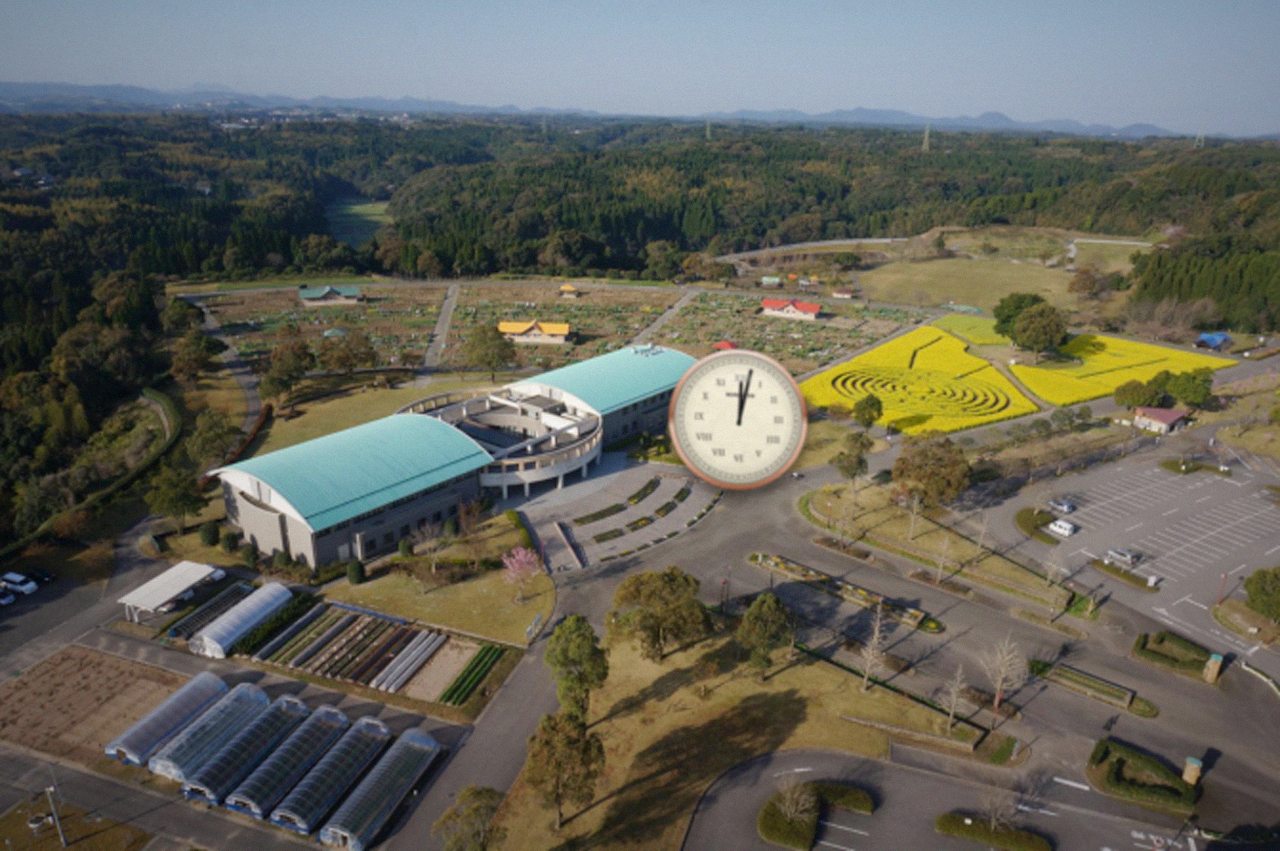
12:02
